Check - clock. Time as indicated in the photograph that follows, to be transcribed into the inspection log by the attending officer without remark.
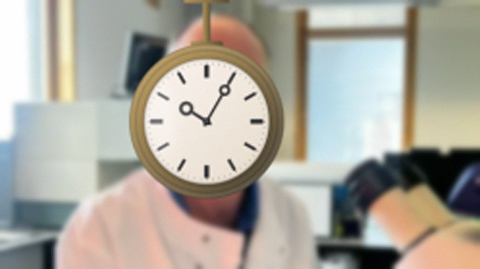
10:05
